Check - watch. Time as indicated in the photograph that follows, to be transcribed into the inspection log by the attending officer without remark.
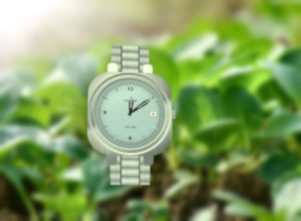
12:09
